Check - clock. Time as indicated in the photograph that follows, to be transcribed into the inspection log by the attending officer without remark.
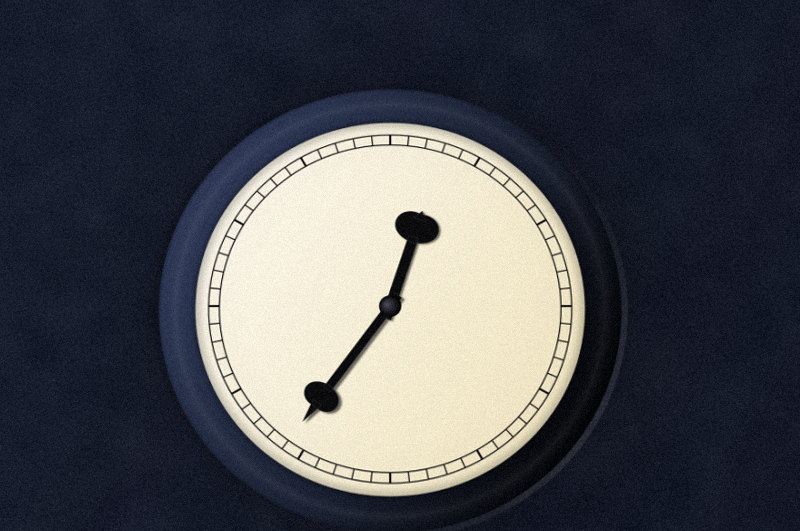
12:36
